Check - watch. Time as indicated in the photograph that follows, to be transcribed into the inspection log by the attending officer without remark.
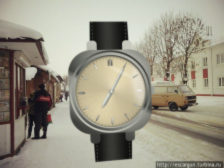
7:05
